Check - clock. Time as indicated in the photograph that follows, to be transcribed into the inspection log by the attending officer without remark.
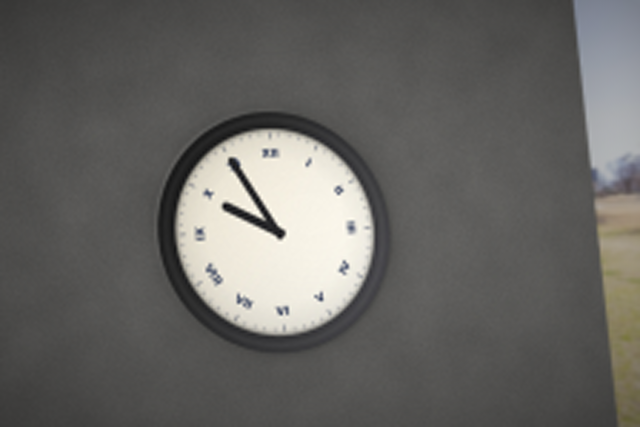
9:55
